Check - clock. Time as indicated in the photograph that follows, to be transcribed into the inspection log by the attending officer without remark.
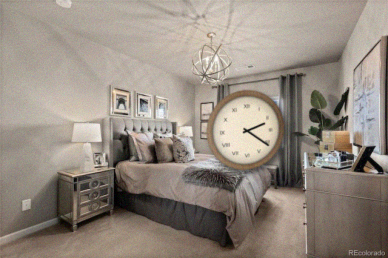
2:21
